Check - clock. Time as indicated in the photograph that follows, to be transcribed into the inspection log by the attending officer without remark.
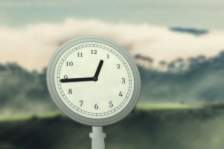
12:44
